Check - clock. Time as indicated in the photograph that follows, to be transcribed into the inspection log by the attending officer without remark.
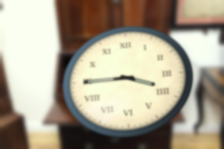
3:45
